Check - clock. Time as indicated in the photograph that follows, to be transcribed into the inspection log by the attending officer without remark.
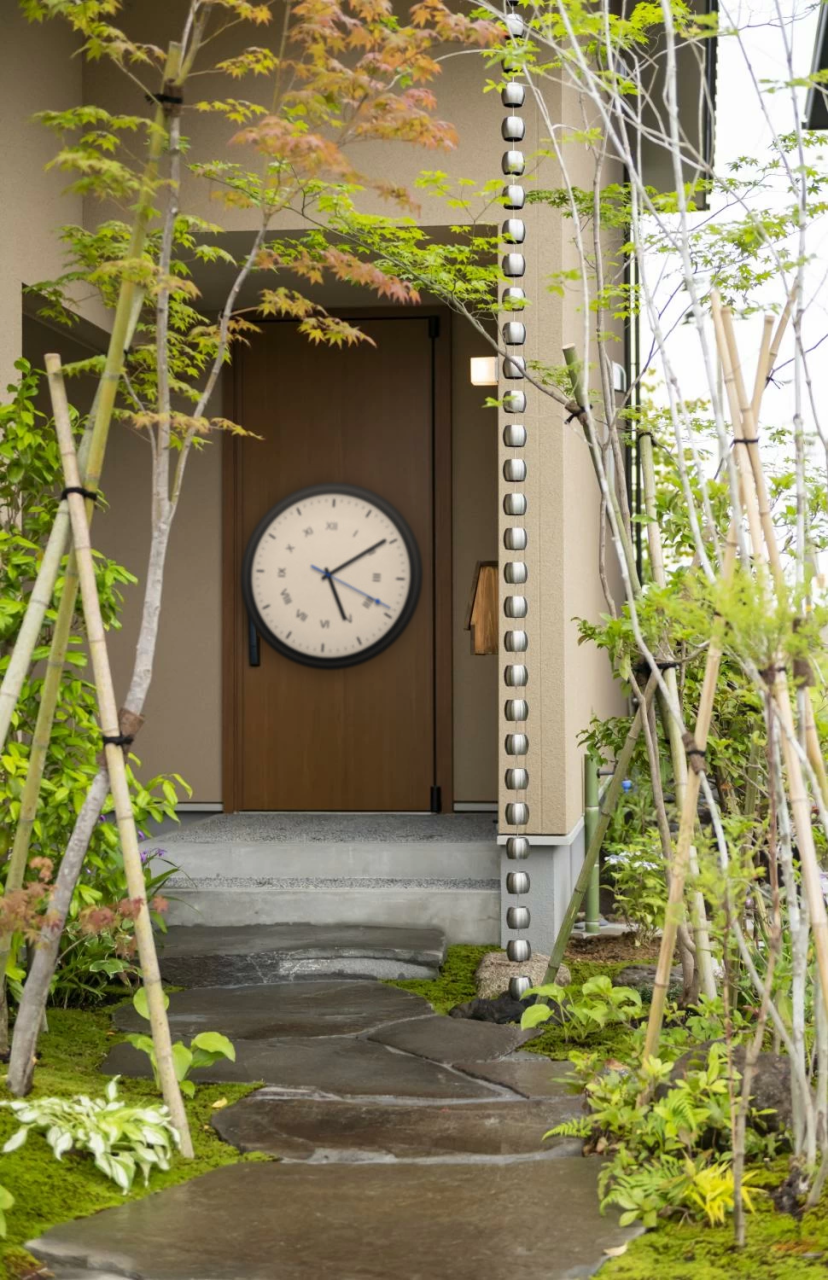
5:09:19
